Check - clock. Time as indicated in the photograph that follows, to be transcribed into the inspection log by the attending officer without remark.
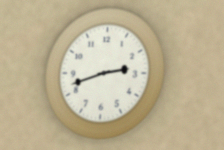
2:42
